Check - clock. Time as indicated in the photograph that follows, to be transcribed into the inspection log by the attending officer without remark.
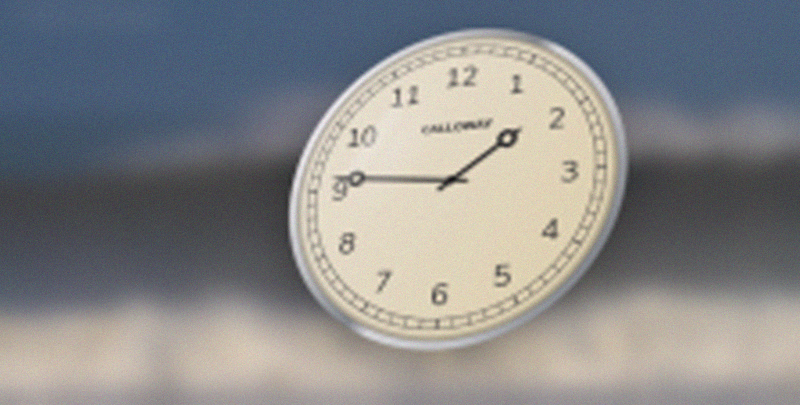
1:46
